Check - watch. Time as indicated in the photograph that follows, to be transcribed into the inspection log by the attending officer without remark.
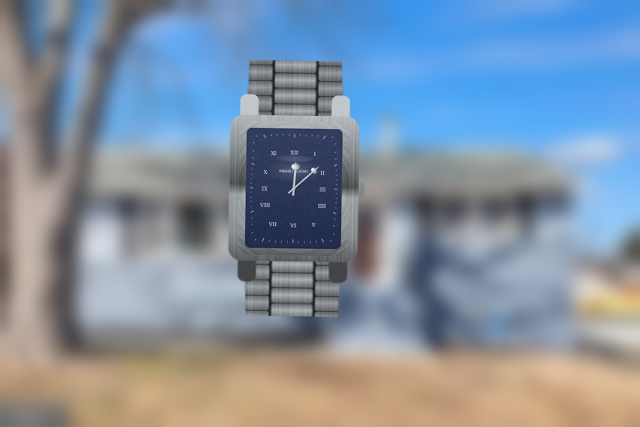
12:08
